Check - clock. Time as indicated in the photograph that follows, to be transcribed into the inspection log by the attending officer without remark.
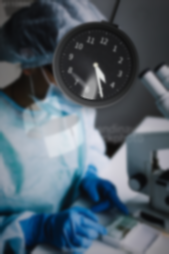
4:25
